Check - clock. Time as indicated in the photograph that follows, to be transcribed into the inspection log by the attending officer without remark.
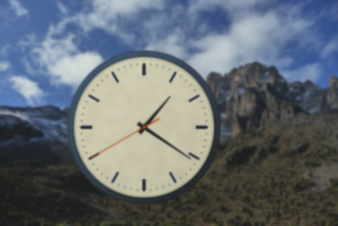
1:20:40
